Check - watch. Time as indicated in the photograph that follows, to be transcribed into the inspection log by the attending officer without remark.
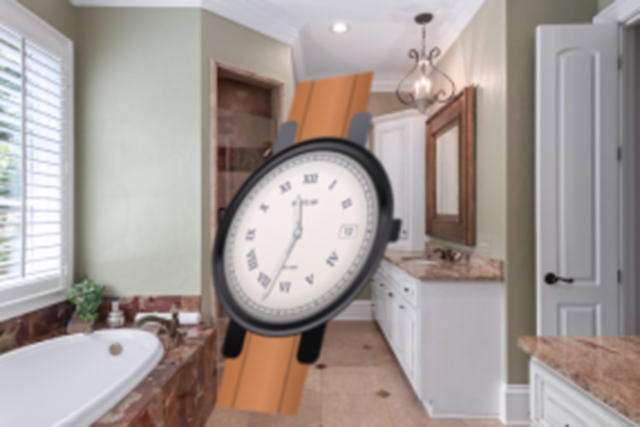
11:33
